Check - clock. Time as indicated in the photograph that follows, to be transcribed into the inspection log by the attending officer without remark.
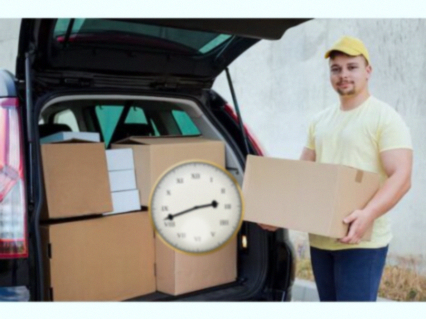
2:42
